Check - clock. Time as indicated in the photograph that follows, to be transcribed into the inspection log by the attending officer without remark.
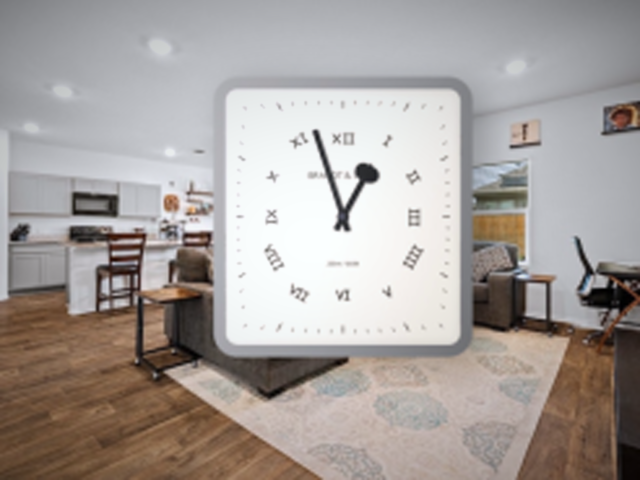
12:57
